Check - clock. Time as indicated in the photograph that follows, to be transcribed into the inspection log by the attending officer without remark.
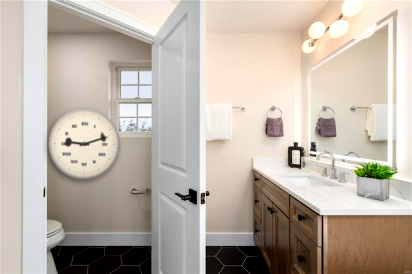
9:12
